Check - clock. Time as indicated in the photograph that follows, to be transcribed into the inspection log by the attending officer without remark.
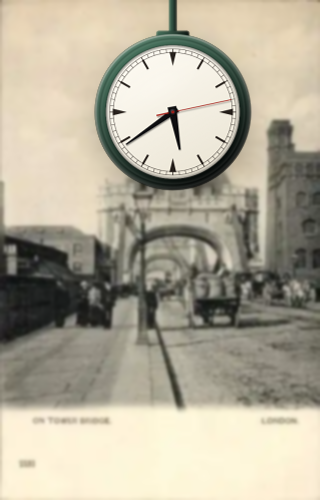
5:39:13
